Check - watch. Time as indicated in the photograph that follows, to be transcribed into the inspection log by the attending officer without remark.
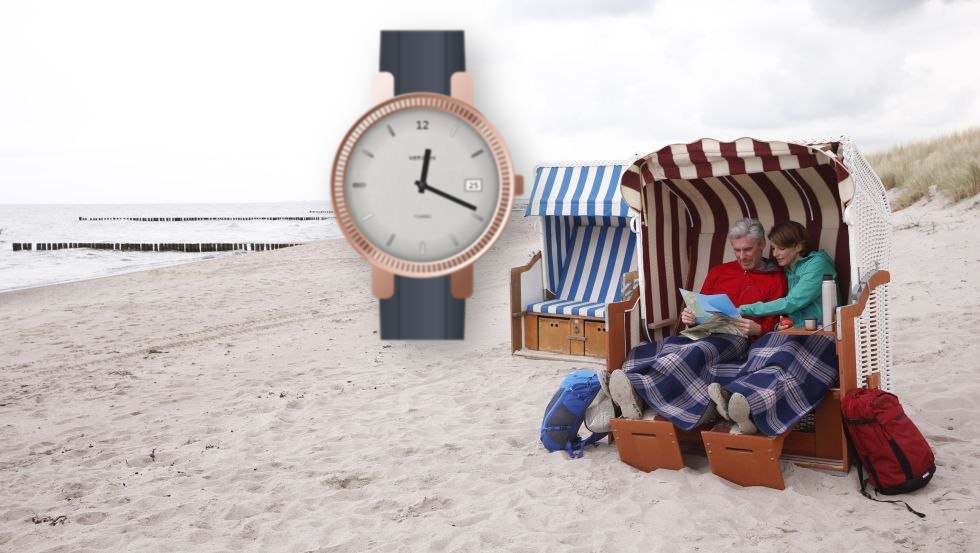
12:19
